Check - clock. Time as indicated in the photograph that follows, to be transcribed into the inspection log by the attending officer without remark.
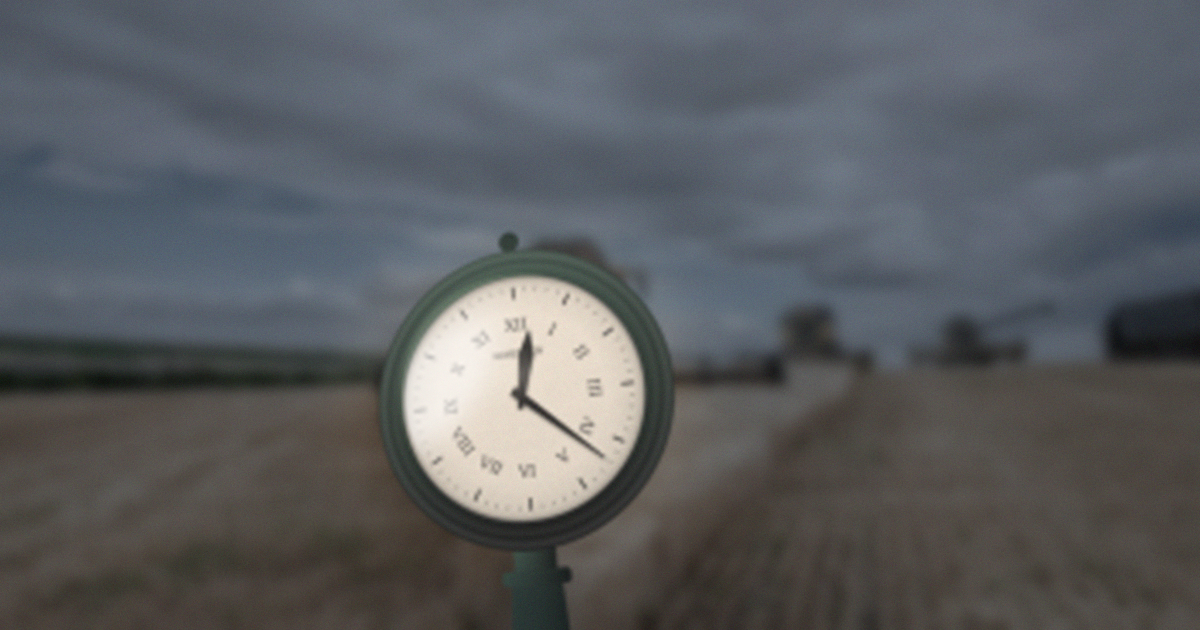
12:22
